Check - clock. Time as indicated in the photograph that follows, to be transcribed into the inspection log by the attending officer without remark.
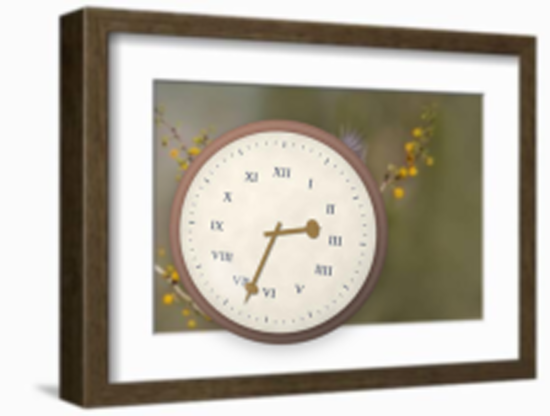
2:33
